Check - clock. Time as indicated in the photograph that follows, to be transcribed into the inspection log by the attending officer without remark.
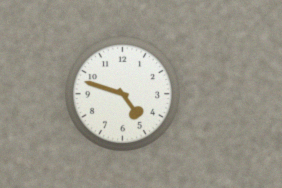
4:48
